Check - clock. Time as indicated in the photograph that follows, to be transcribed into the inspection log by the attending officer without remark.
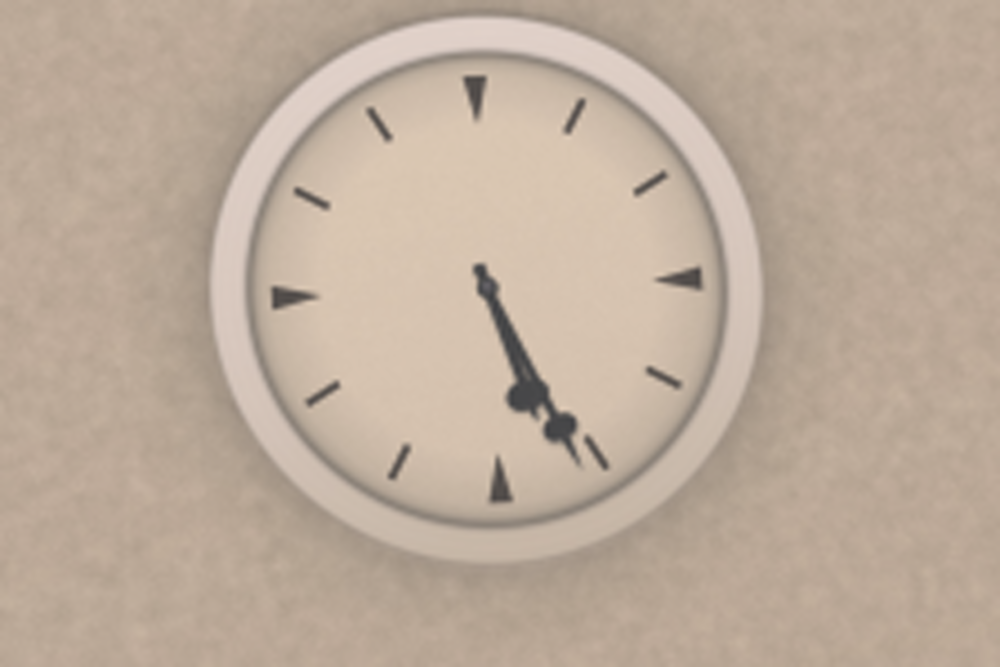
5:26
